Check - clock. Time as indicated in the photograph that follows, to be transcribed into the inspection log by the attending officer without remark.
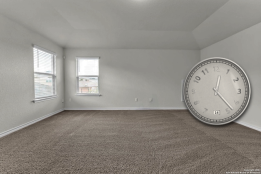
12:23
